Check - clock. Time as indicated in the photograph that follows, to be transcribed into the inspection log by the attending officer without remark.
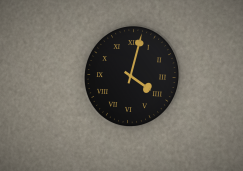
4:02
